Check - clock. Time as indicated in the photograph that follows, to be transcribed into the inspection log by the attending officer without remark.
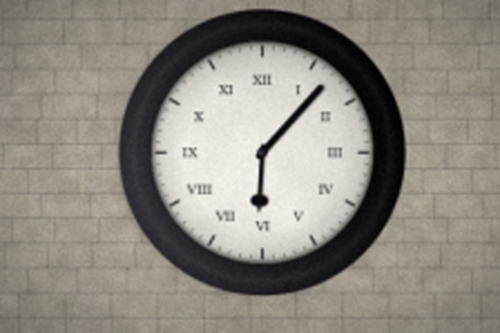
6:07
